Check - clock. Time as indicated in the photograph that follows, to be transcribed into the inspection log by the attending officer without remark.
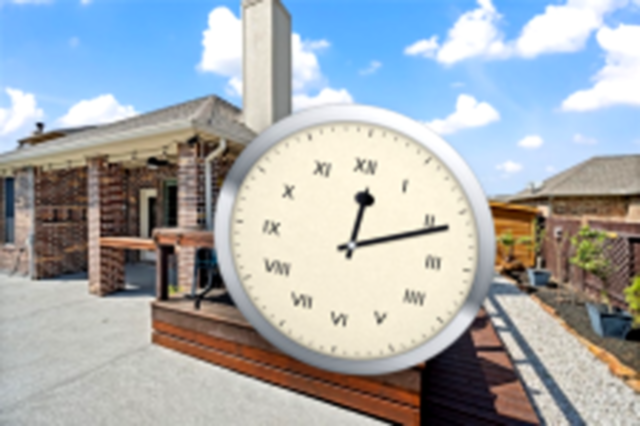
12:11
